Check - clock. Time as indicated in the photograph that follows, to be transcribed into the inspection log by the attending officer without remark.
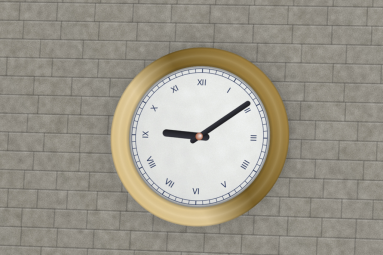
9:09
